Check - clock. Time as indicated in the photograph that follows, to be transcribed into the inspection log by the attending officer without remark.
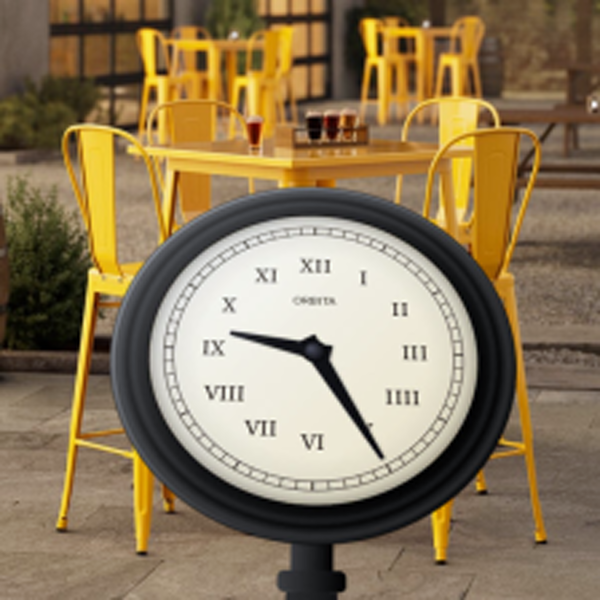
9:25
